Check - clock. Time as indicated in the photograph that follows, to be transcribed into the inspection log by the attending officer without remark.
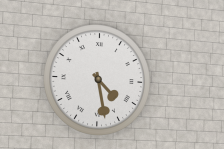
4:28
